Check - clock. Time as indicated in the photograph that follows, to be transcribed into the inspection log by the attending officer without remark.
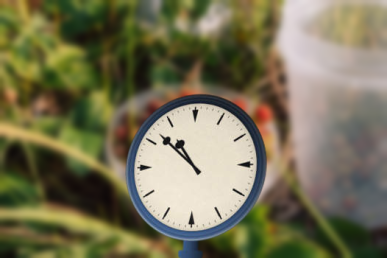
10:52
